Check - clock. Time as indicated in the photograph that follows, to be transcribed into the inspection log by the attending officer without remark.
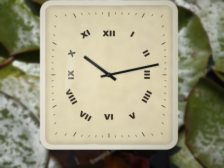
10:13
